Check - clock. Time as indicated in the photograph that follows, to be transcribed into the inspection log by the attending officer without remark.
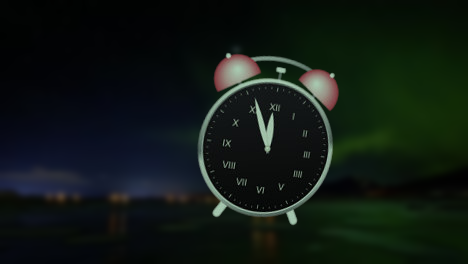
11:56
